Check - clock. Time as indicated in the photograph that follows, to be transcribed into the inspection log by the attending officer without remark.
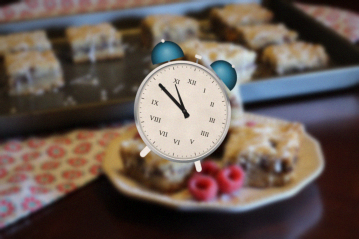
10:50
